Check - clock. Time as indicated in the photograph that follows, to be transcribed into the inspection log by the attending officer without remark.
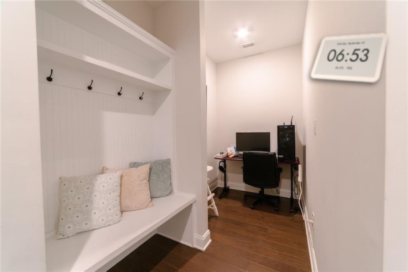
6:53
